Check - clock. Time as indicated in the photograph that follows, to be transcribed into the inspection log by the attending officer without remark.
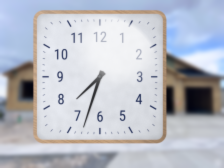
7:33
